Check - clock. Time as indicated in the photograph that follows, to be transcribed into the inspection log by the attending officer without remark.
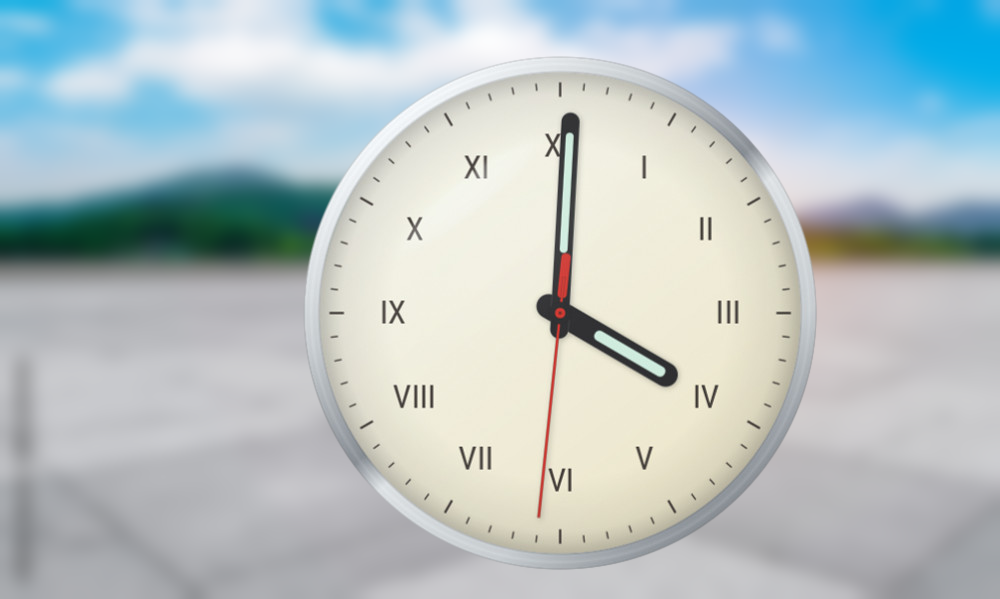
4:00:31
